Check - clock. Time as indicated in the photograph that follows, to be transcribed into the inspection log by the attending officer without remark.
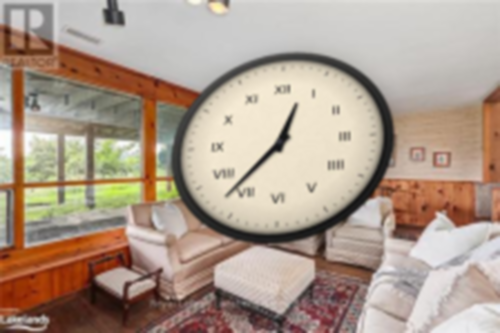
12:37
